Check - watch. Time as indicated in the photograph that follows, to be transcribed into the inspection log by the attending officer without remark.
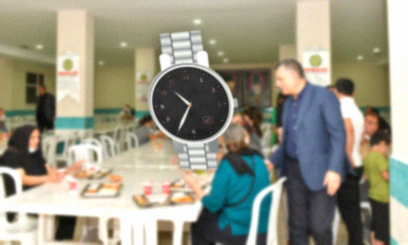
10:35
